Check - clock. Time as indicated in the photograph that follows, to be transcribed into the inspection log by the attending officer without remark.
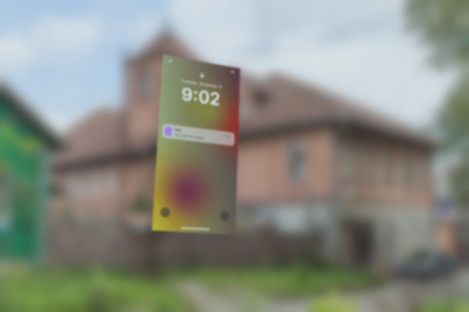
9:02
